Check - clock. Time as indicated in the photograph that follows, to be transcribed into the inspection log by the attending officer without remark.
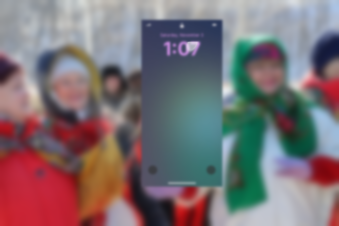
1:07
